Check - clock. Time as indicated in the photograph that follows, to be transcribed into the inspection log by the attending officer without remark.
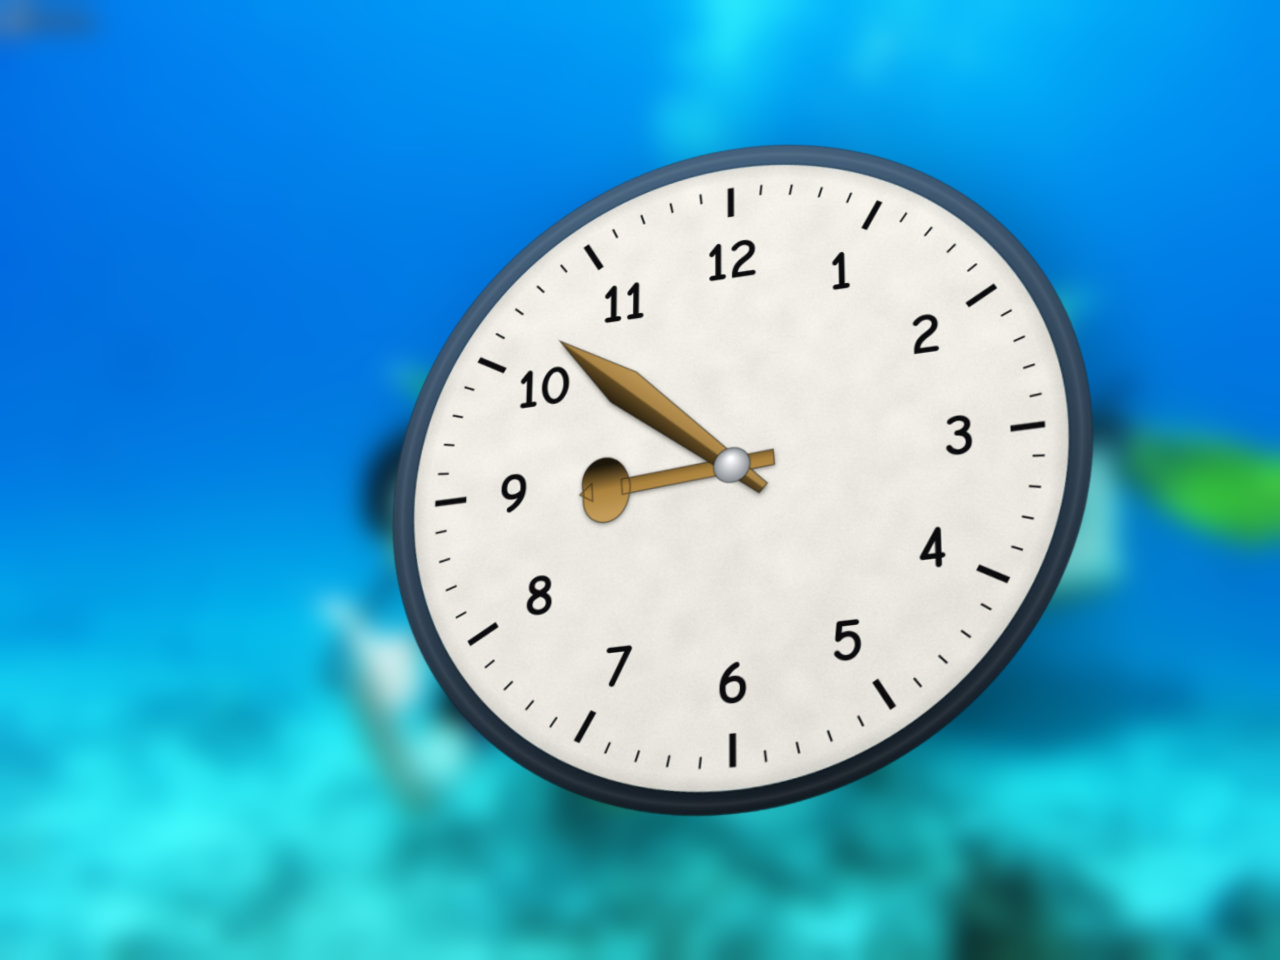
8:52
